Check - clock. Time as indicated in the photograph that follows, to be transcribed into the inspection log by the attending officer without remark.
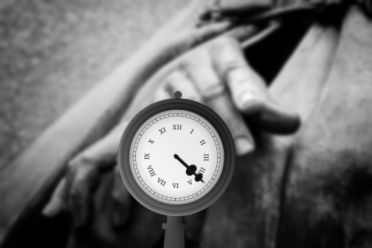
4:22
